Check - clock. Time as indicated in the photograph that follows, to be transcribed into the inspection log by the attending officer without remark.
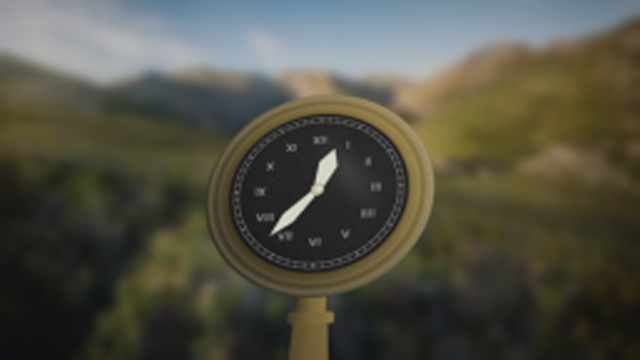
12:37
